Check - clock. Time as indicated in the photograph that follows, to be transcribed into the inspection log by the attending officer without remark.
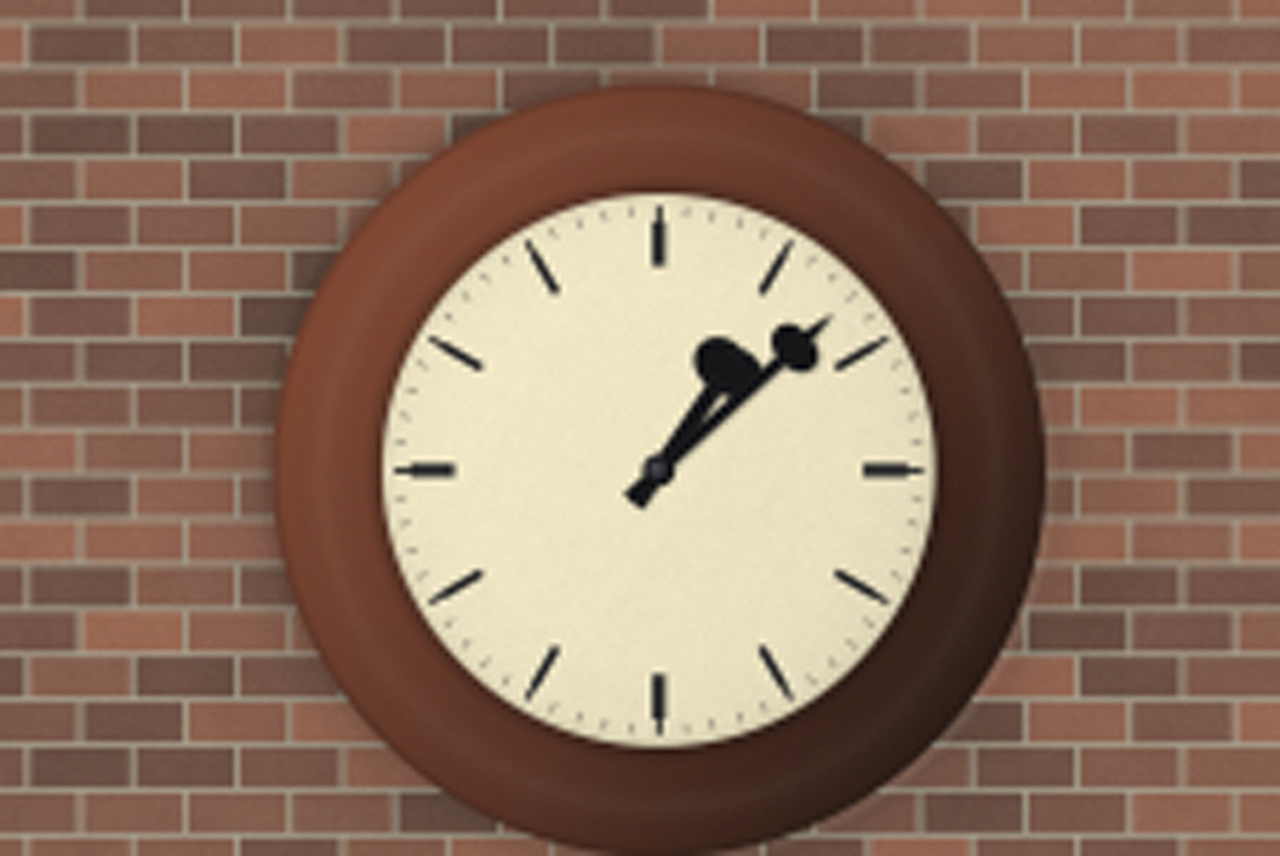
1:08
